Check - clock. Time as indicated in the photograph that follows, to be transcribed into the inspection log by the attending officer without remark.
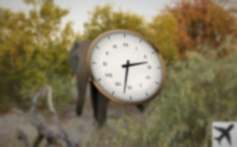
2:32
